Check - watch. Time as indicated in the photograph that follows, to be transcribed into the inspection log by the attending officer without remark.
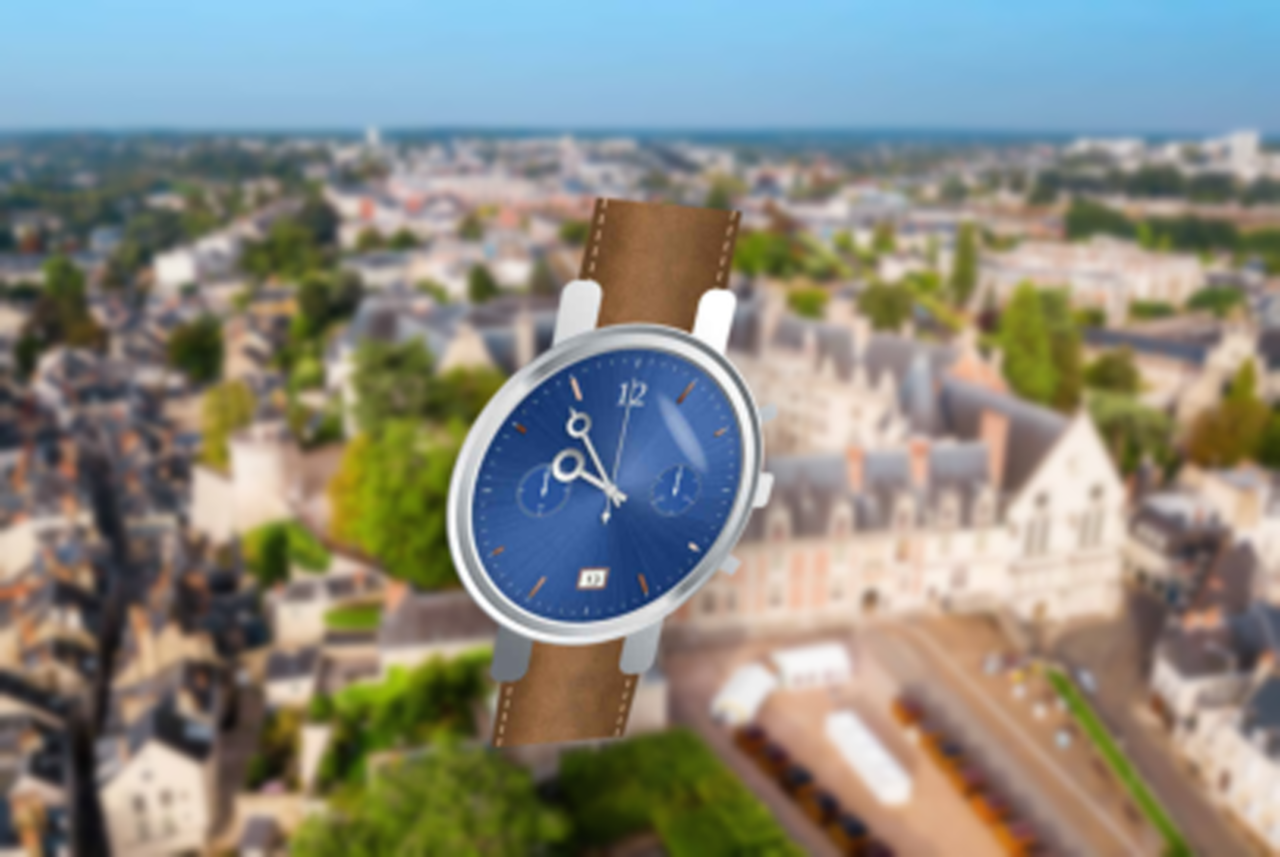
9:54
